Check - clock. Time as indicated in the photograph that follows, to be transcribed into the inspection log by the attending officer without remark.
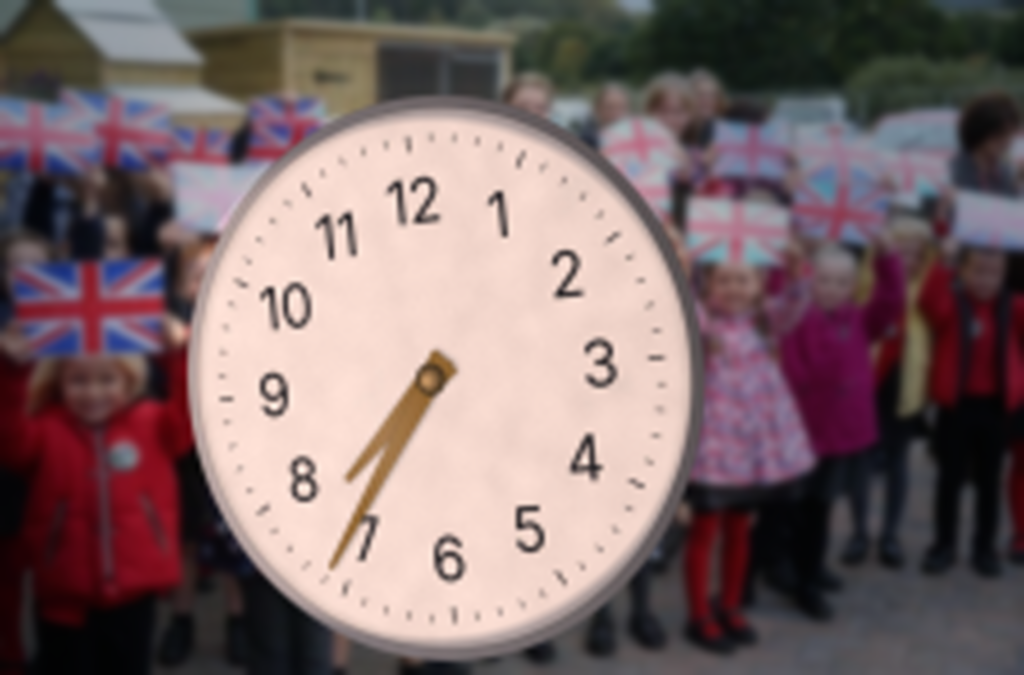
7:36
